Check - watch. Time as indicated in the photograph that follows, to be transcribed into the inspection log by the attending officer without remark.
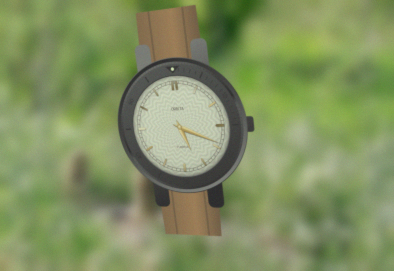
5:19
